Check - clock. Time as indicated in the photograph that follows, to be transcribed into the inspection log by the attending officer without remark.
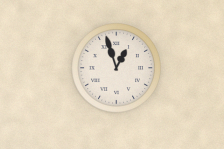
12:57
